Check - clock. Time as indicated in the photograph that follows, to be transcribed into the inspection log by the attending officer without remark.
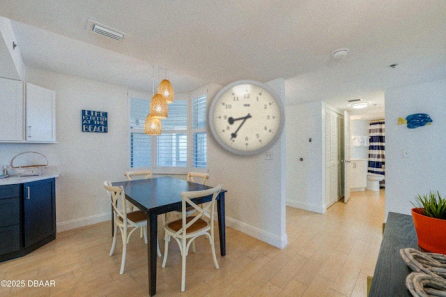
8:36
